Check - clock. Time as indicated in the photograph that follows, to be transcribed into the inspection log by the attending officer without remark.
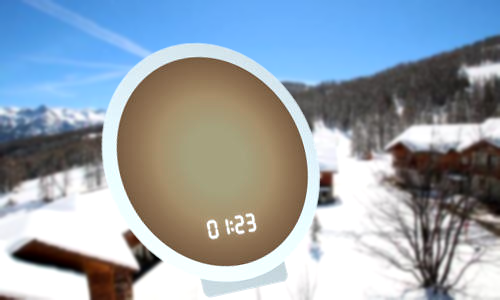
1:23
